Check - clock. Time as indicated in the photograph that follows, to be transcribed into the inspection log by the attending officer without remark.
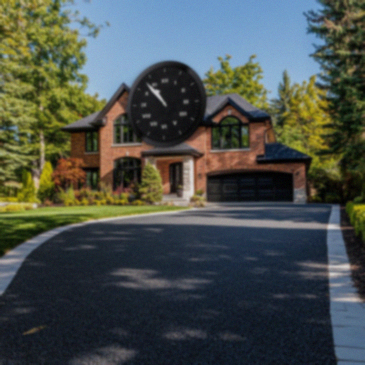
10:53
